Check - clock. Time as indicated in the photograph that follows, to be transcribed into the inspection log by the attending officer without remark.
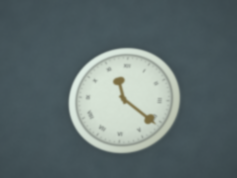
11:21
